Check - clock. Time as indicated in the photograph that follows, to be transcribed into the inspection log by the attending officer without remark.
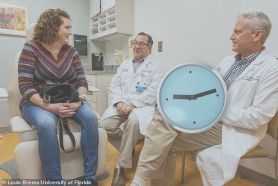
9:13
